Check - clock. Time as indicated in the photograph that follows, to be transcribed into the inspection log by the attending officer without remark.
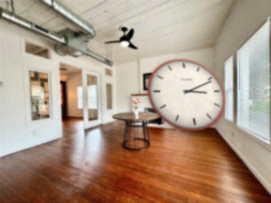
3:11
